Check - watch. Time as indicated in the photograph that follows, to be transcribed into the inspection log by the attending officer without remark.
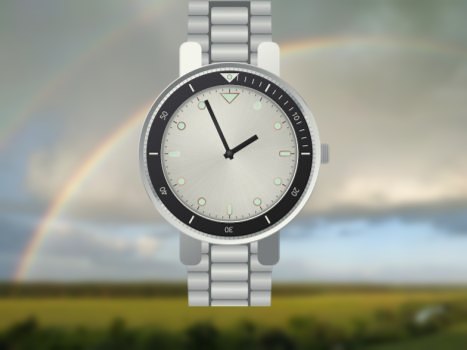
1:56
